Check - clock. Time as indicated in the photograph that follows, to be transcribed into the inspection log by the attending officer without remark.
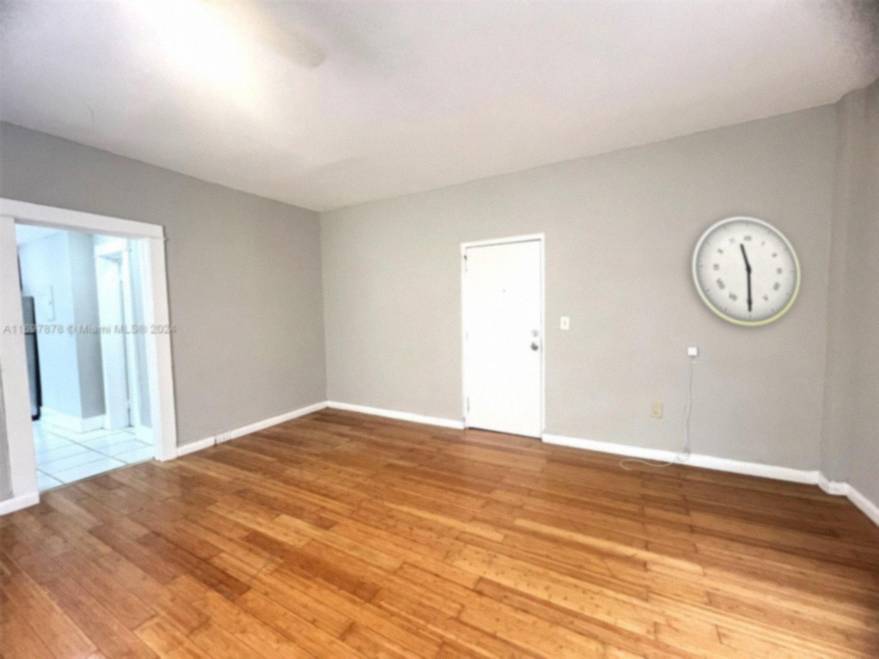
11:30
